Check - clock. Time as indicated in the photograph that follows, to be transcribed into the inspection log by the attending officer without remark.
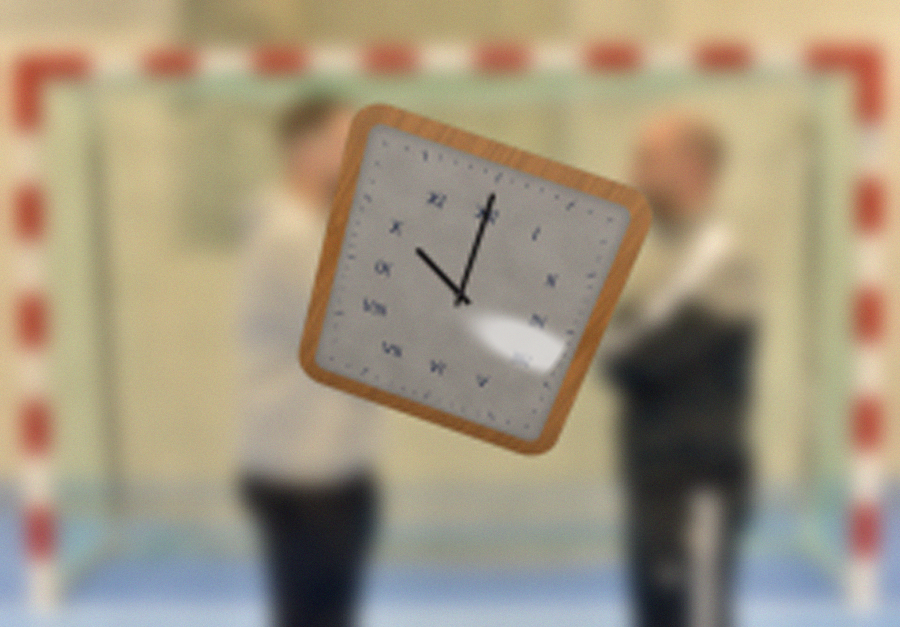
10:00
